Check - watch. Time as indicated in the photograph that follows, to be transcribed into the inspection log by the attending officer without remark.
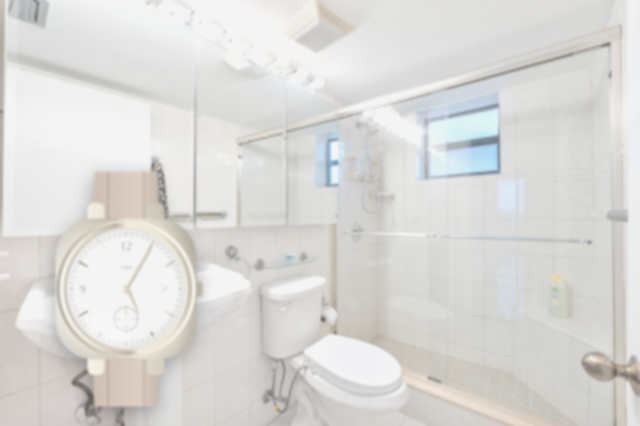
5:05
